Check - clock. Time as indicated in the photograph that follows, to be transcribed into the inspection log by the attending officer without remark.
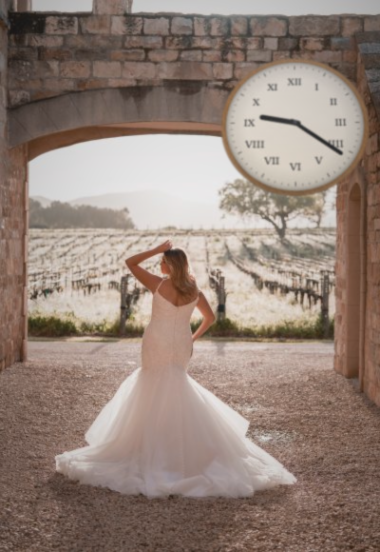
9:21
